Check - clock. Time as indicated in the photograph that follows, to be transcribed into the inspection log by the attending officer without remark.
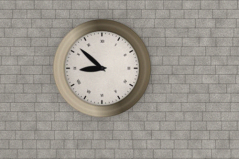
8:52
